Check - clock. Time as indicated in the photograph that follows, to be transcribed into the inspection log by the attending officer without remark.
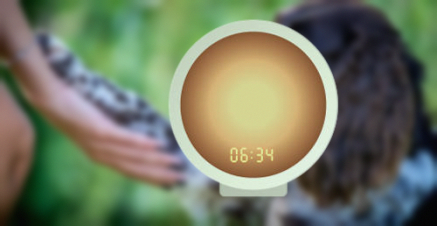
6:34
